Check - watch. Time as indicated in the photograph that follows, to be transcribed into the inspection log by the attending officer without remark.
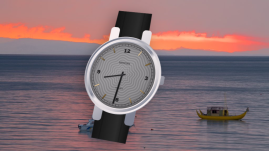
8:31
